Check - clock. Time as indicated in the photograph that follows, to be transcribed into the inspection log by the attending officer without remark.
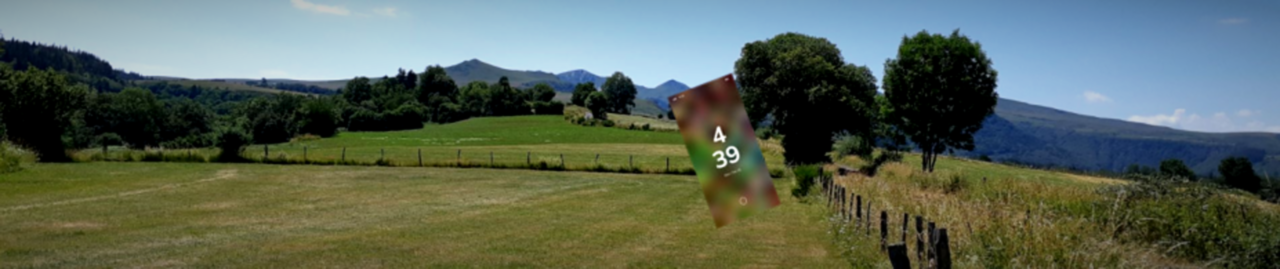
4:39
